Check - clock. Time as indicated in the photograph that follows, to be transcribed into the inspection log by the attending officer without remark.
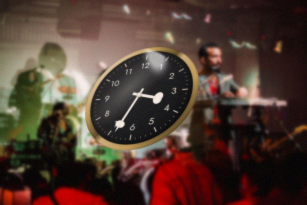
3:34
